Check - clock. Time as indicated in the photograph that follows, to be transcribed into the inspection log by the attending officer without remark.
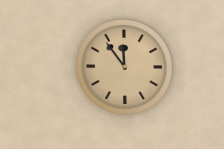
11:54
